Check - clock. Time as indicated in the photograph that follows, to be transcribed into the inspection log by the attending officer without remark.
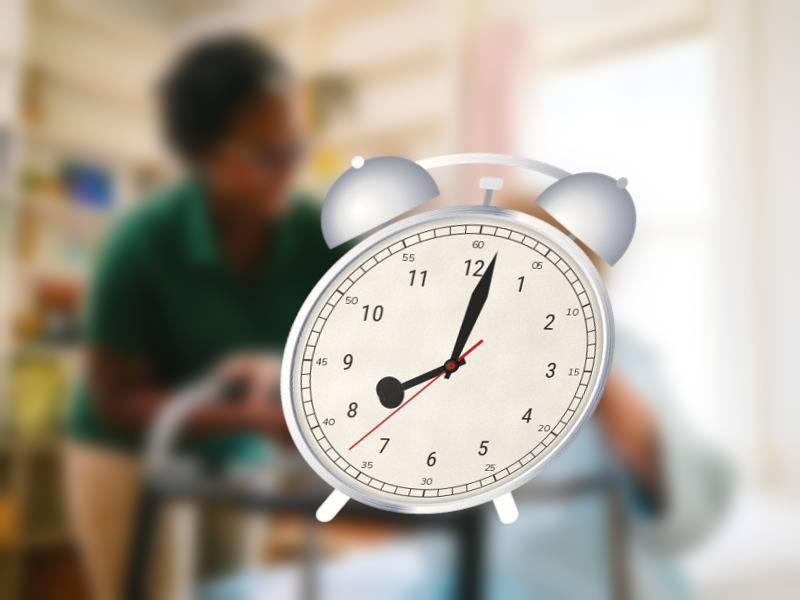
8:01:37
